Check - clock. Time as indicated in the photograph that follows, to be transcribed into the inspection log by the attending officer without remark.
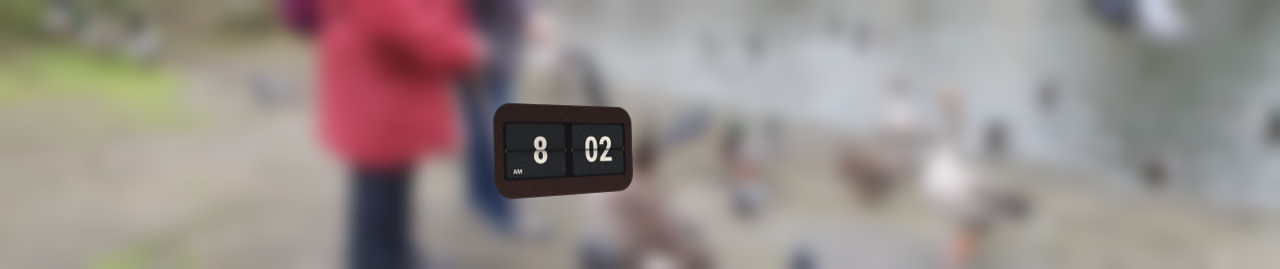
8:02
